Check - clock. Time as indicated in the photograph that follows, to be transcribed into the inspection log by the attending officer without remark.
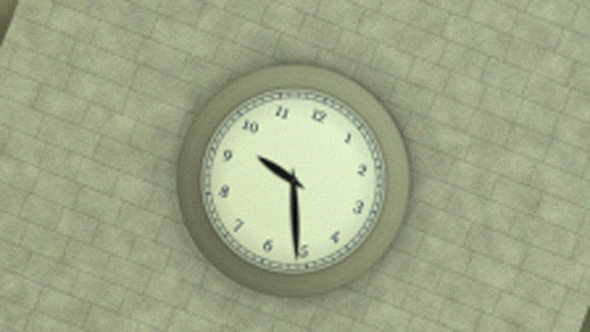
9:26
